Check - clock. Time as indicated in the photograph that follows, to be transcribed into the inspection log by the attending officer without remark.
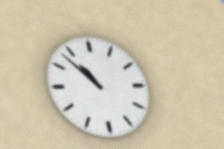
10:53
